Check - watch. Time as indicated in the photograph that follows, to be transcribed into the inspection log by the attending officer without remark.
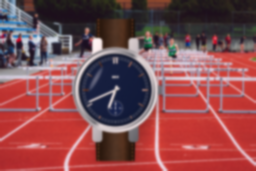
6:41
